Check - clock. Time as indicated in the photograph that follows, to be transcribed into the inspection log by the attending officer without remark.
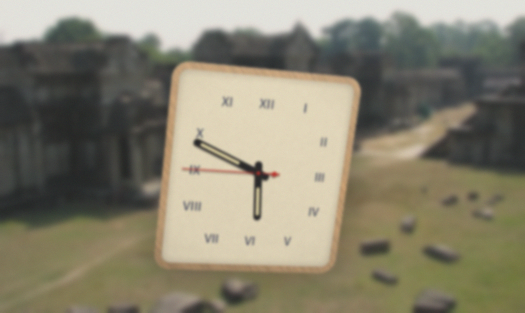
5:48:45
